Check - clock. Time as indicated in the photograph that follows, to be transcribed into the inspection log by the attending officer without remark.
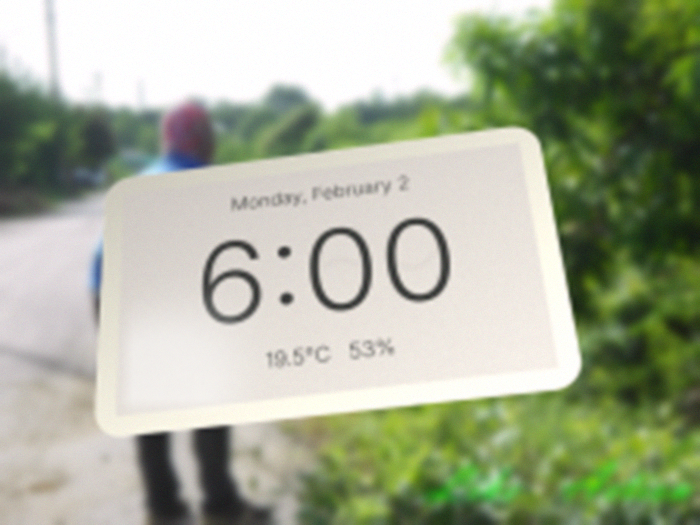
6:00
